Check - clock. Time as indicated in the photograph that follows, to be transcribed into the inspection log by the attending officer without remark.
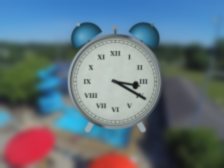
3:20
